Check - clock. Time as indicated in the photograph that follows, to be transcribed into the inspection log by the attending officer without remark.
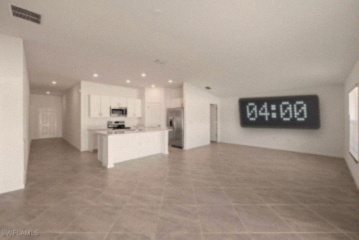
4:00
